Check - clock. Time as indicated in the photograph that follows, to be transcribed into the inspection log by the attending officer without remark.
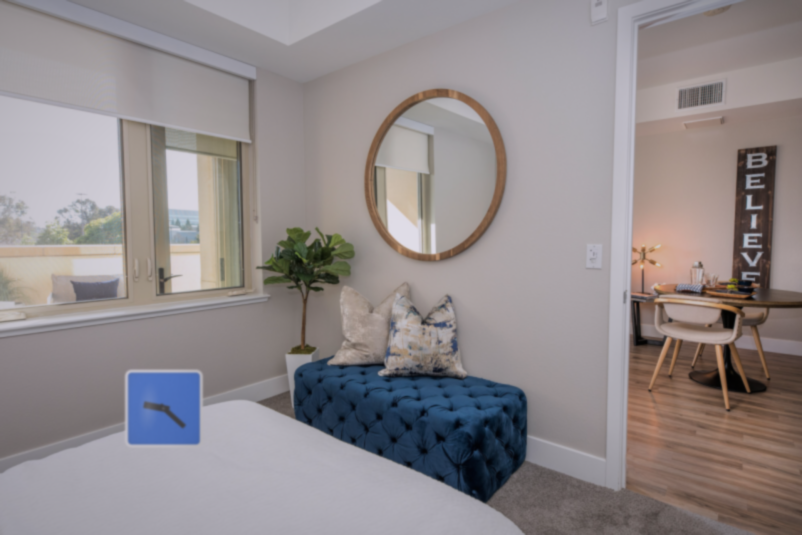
9:22
